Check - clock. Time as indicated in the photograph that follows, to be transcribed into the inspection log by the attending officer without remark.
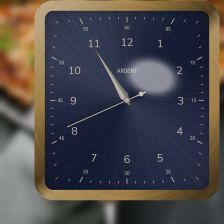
10:54:41
